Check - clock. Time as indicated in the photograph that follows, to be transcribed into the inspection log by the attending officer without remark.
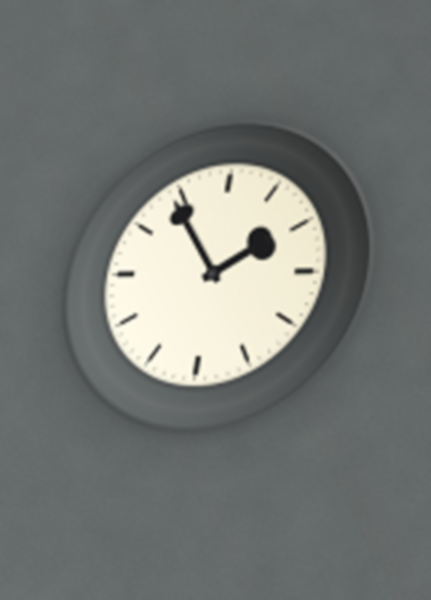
1:54
